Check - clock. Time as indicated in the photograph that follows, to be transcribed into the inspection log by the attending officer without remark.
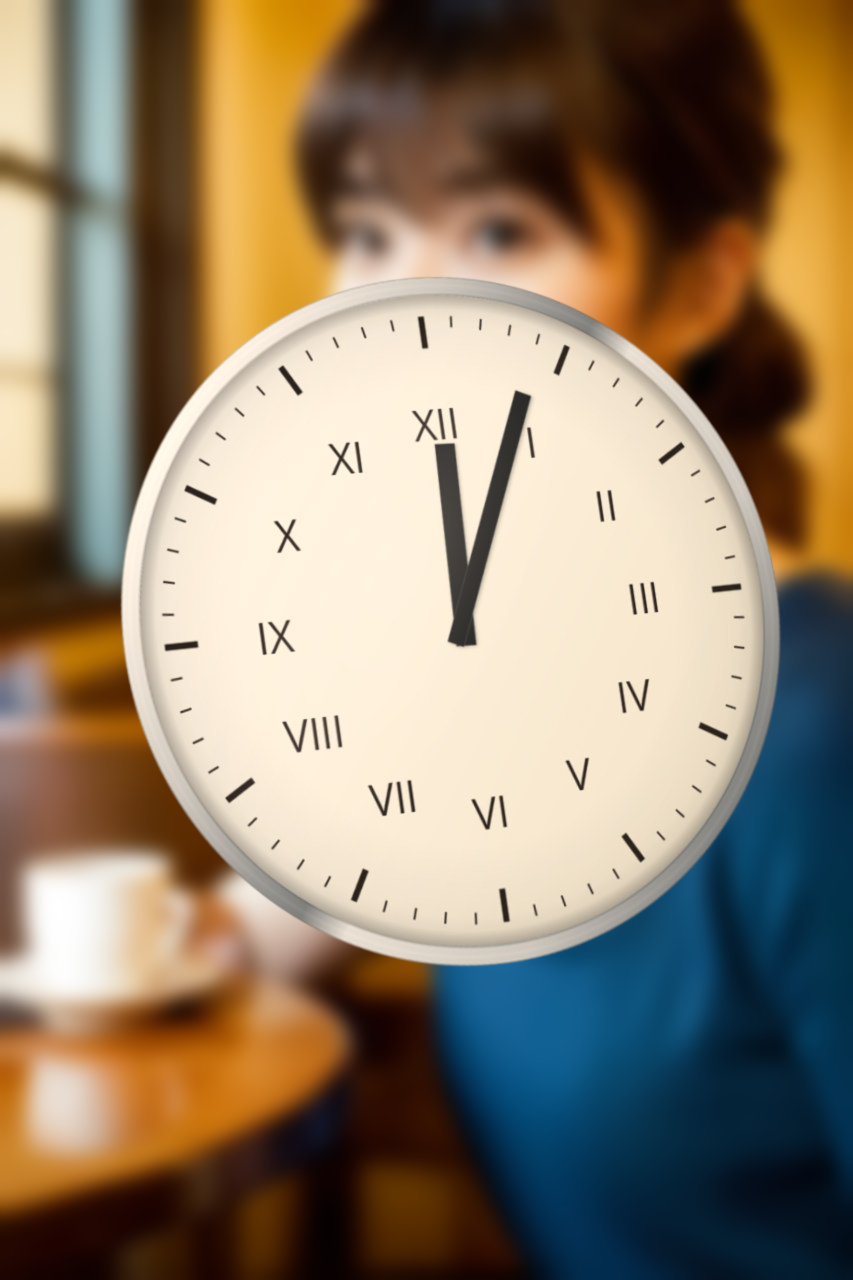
12:04
